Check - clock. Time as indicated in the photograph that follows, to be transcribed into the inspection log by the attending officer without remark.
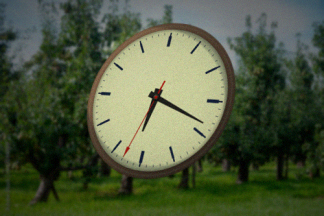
6:18:33
